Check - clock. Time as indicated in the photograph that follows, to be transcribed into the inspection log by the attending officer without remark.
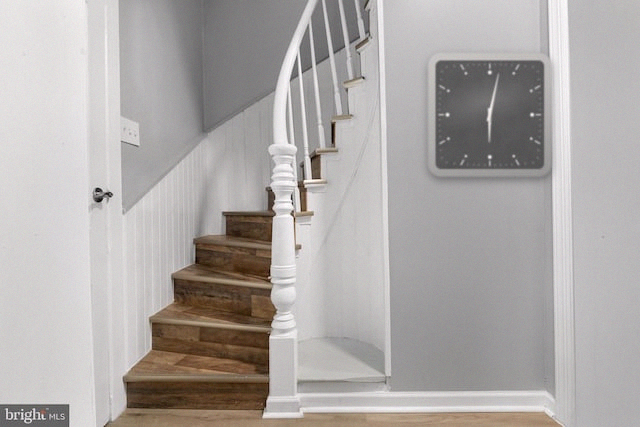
6:02
